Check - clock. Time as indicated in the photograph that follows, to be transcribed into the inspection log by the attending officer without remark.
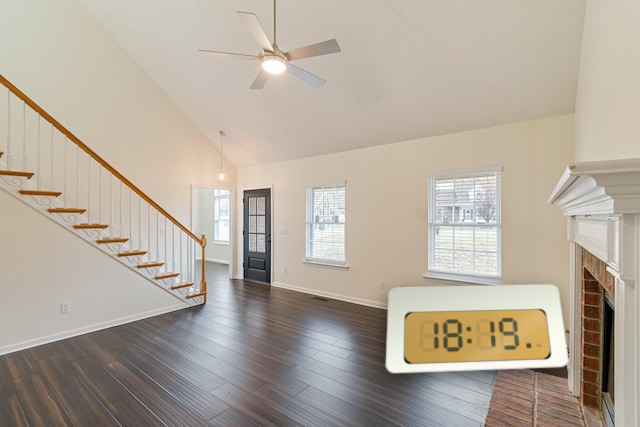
18:19
